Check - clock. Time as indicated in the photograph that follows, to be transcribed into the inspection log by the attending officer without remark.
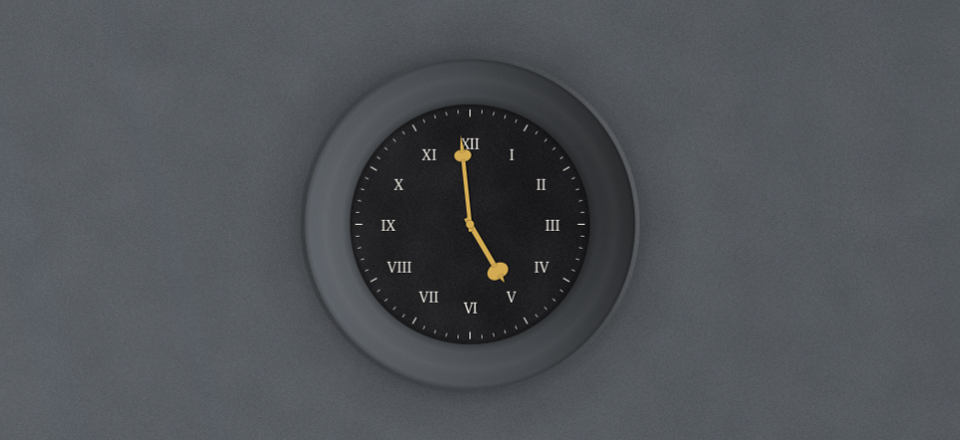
4:59
